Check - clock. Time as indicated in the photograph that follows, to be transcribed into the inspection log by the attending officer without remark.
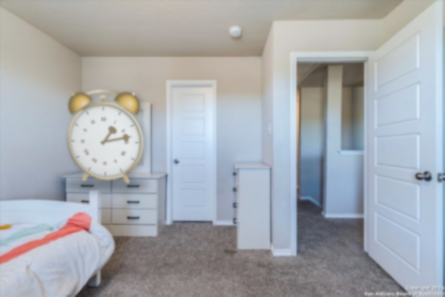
1:13
